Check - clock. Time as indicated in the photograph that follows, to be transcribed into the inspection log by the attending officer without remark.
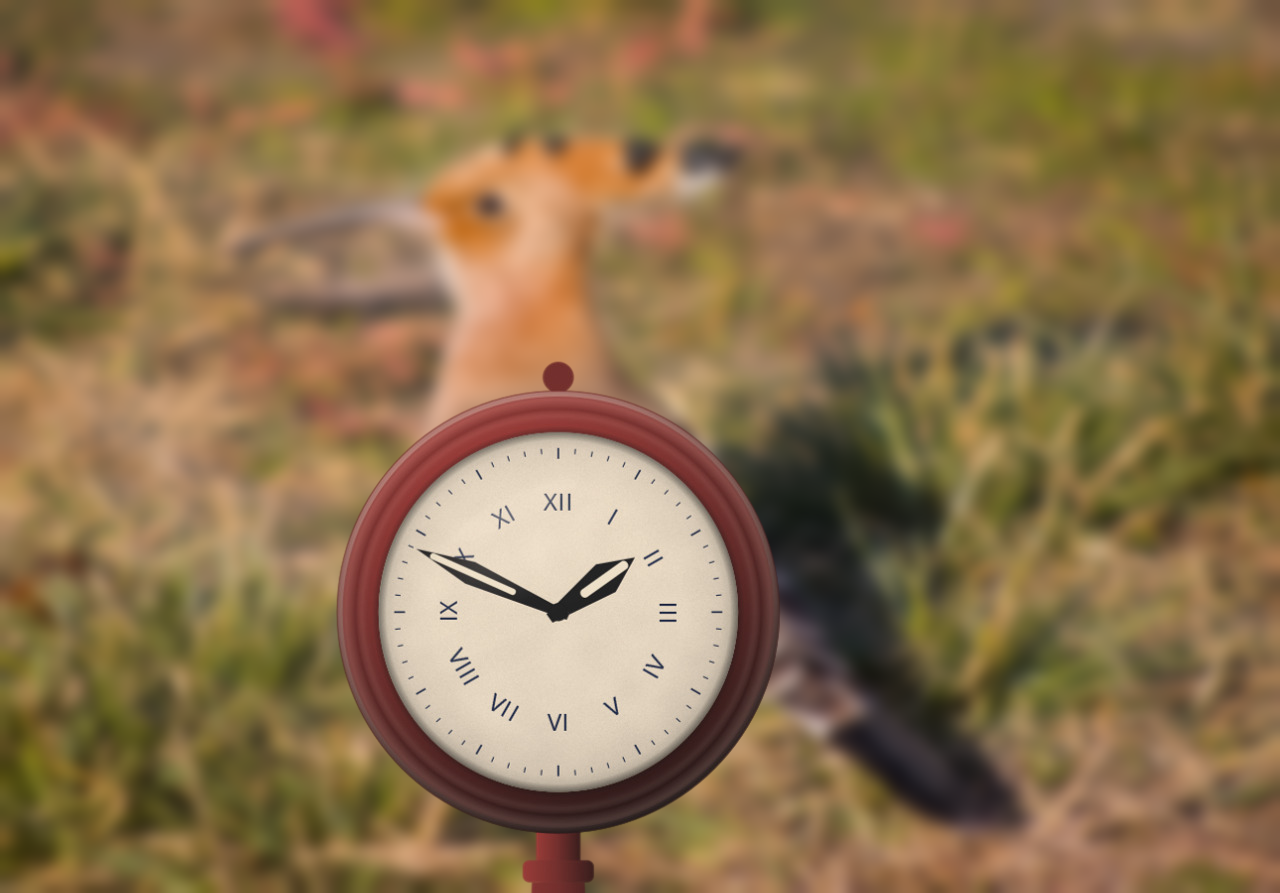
1:49
